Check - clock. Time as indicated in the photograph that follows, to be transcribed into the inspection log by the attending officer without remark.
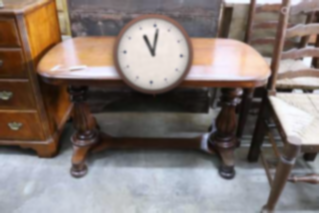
11:01
